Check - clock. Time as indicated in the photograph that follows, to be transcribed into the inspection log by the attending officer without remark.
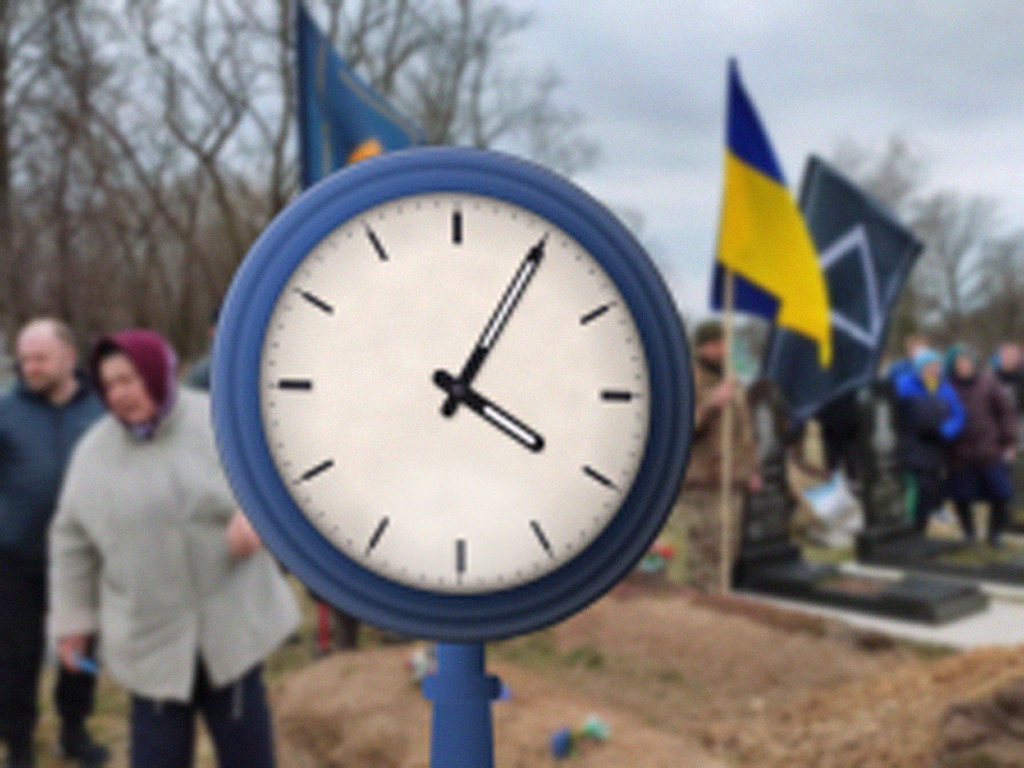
4:05
